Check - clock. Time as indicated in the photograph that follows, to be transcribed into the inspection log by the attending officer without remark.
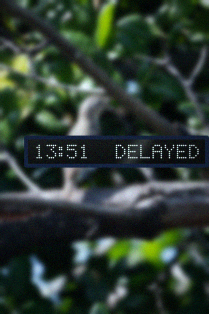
13:51
